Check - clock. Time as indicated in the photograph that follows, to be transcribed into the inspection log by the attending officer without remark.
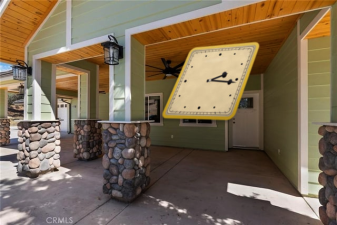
2:16
